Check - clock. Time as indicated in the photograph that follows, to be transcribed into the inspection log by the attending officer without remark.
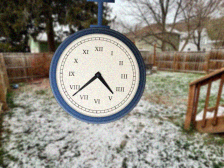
4:38
